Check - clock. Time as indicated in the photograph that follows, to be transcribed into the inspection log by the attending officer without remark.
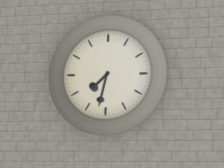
7:32
